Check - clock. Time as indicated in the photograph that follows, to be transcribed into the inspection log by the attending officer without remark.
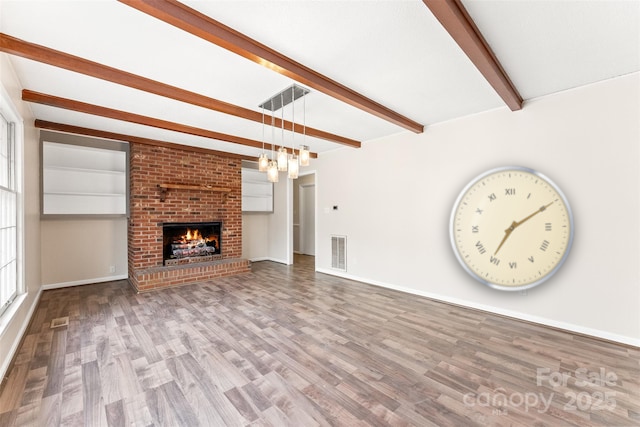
7:10
